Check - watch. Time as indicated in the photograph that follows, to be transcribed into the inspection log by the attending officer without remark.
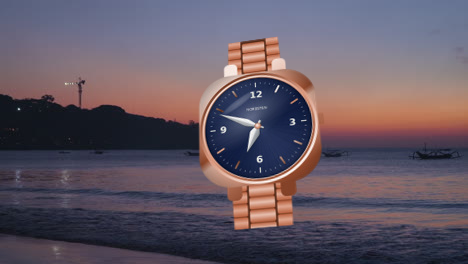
6:49
